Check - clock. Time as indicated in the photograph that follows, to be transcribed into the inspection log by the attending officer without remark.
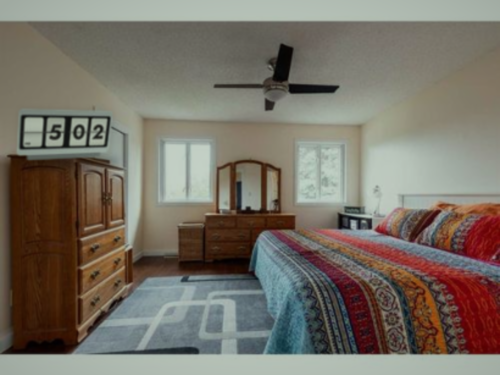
5:02
